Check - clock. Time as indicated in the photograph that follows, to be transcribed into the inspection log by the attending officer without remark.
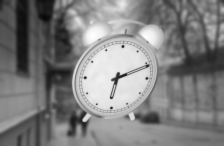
6:11
